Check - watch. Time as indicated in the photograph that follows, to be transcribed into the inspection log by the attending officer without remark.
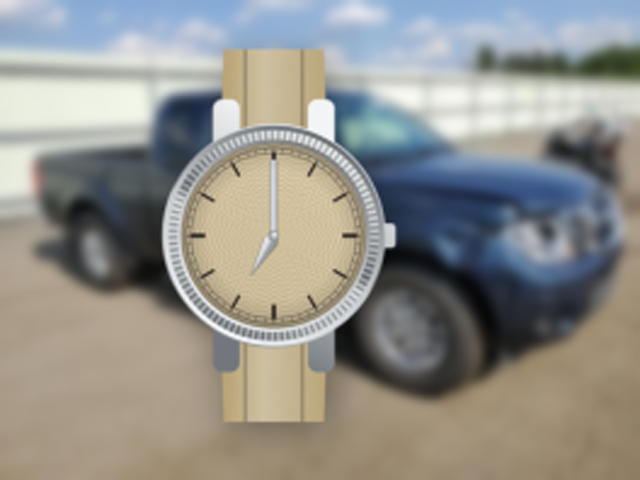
7:00
